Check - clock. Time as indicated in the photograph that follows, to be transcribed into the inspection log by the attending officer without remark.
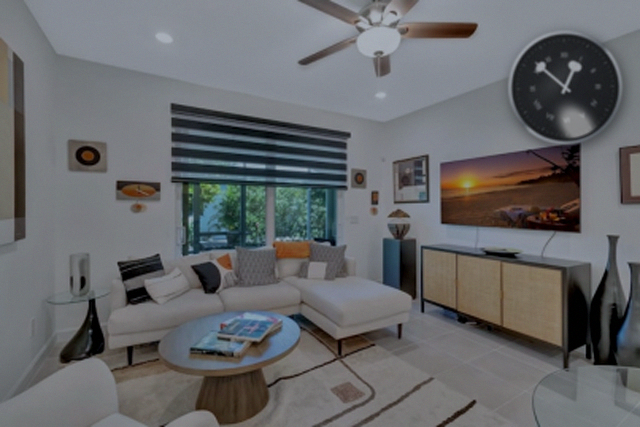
12:52
